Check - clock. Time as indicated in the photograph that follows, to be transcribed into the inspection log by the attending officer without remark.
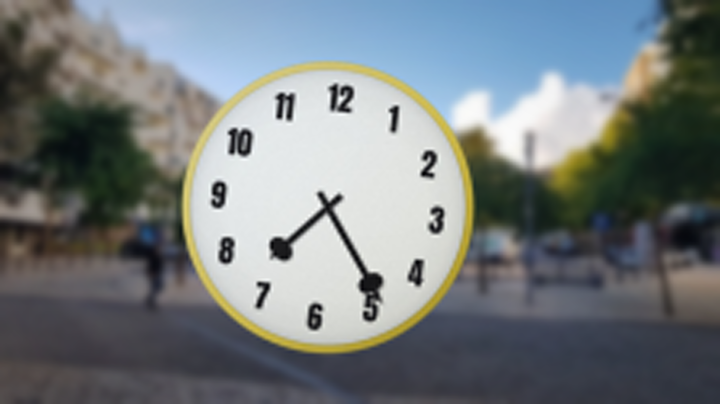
7:24
